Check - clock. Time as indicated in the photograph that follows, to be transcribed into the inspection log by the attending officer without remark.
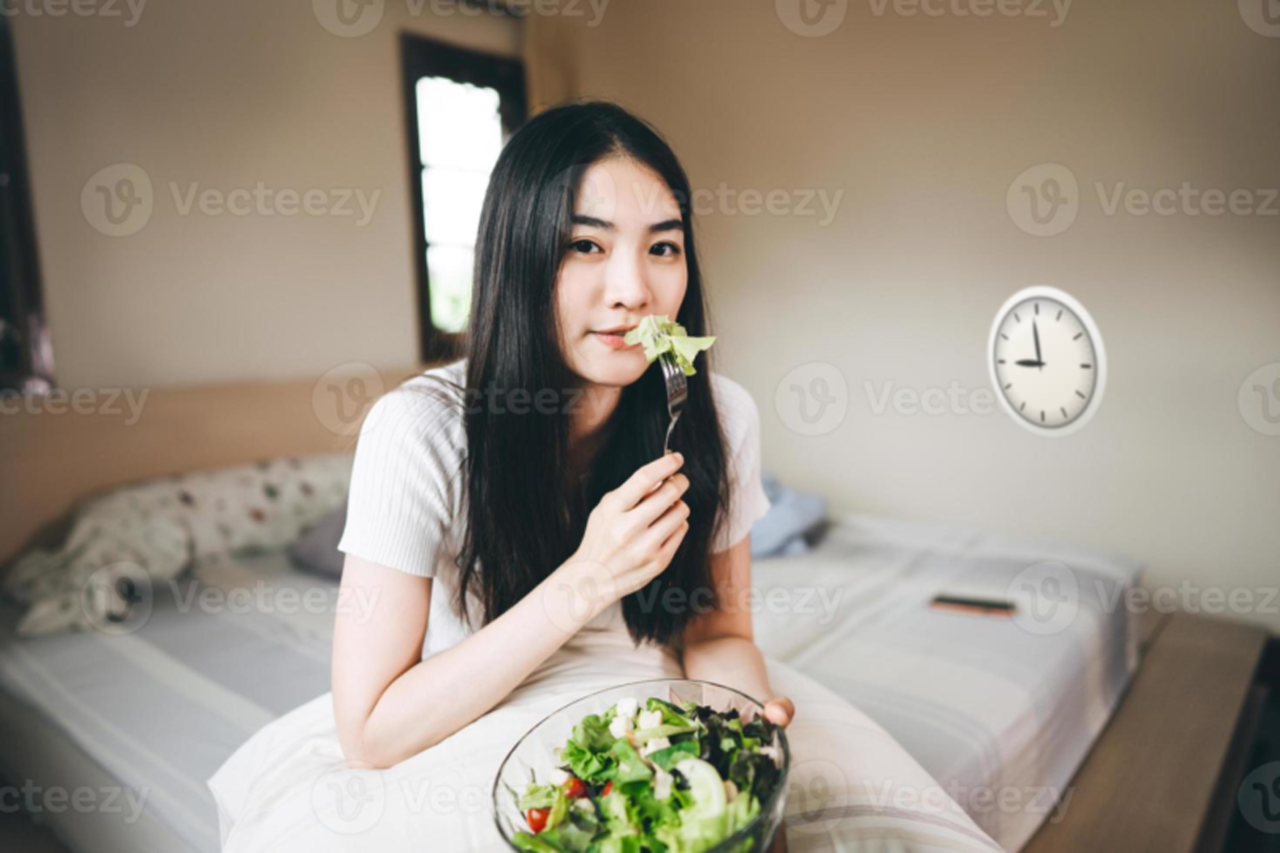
8:59
